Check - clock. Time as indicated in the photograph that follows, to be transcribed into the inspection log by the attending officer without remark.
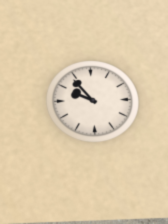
9:54
